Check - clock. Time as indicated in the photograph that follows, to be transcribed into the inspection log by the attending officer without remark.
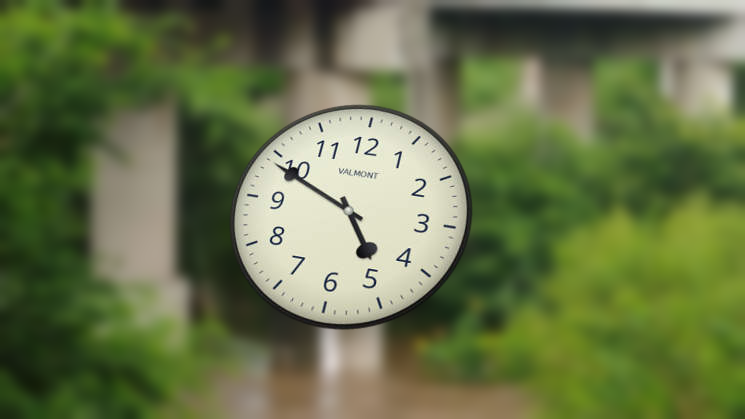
4:49
